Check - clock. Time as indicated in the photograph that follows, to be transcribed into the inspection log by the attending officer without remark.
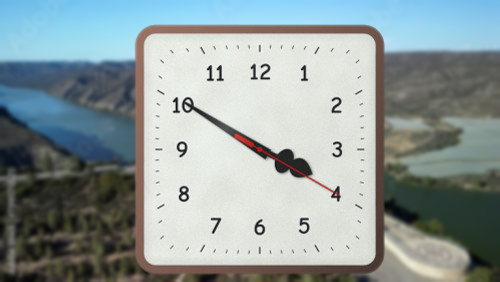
3:50:20
